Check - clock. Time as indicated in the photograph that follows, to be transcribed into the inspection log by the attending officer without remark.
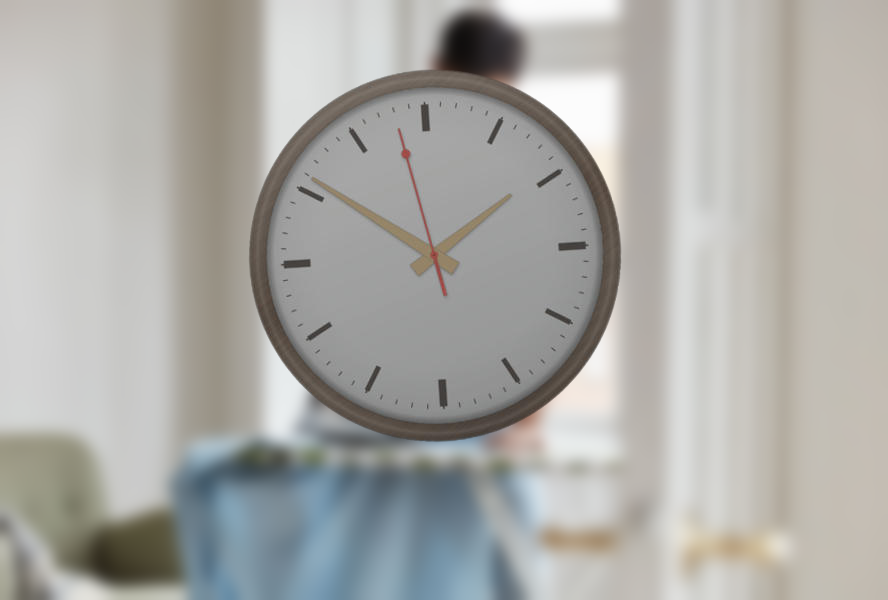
1:50:58
